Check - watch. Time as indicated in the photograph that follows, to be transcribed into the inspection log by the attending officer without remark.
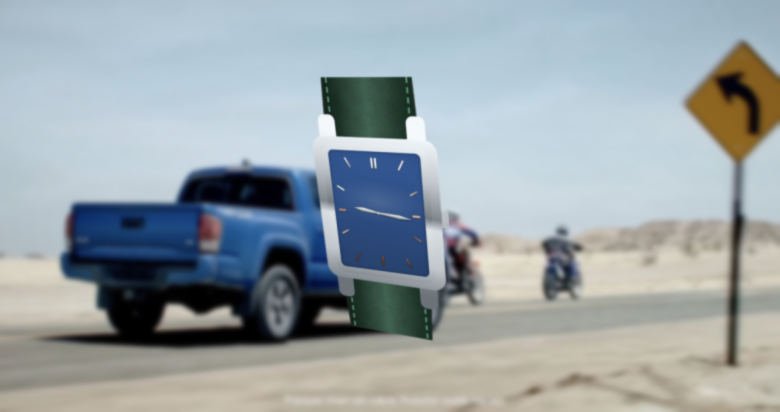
9:16
